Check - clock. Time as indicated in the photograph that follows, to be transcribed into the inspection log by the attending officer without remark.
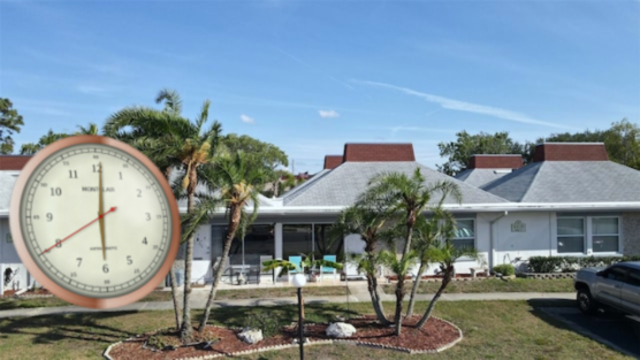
6:00:40
